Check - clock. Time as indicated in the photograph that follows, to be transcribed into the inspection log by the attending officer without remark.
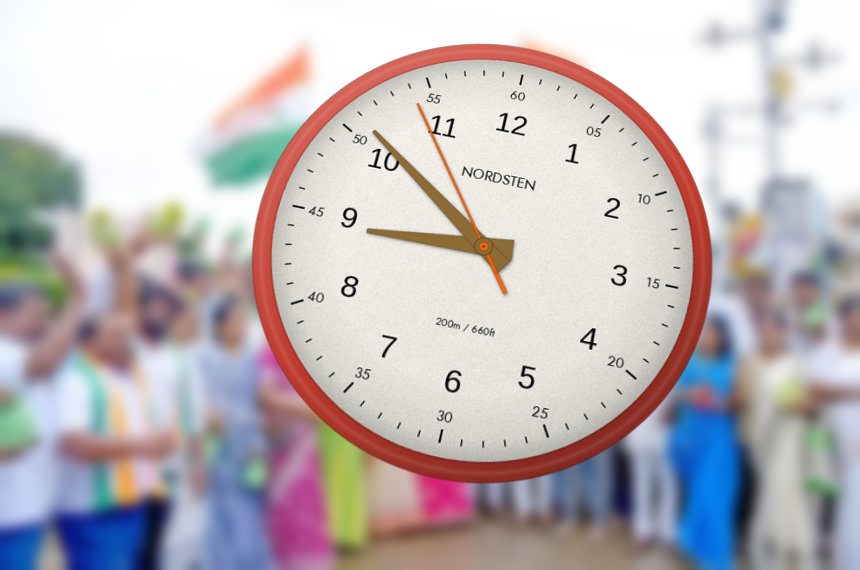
8:50:54
